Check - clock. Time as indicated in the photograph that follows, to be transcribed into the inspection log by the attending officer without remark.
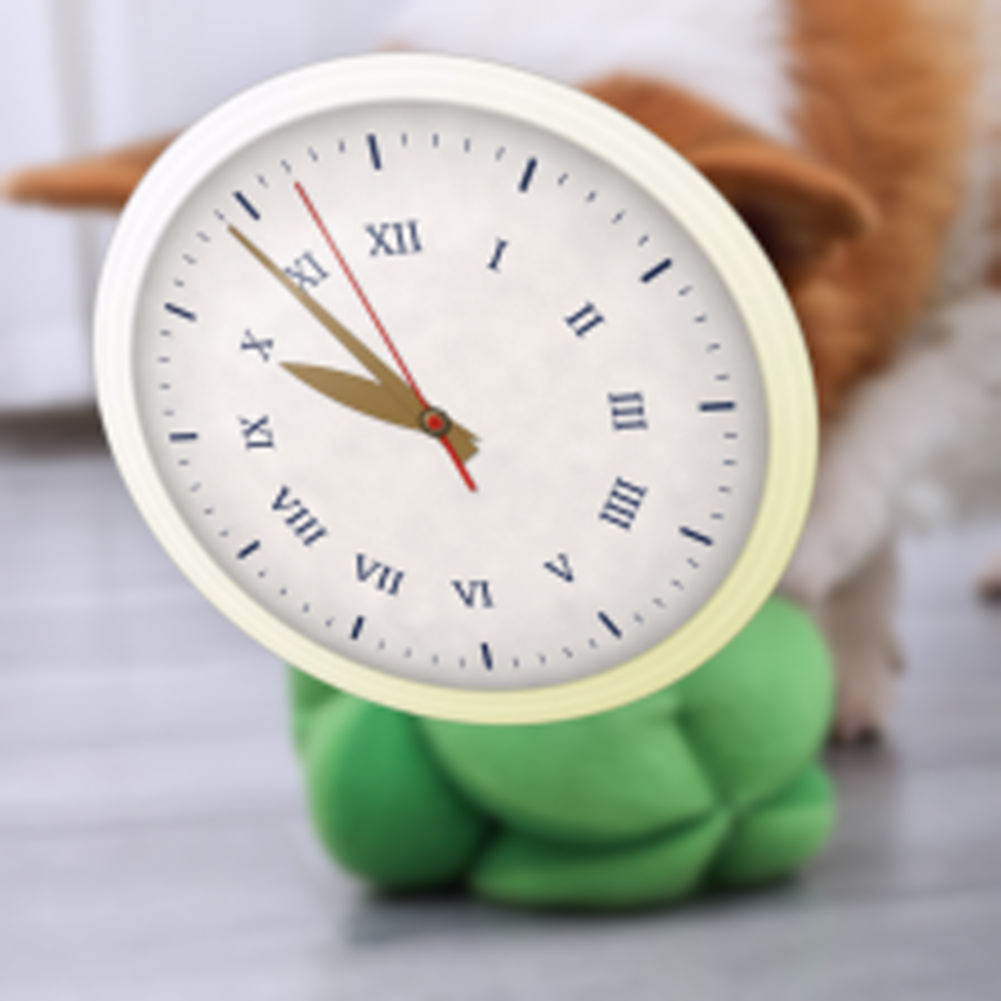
9:53:57
